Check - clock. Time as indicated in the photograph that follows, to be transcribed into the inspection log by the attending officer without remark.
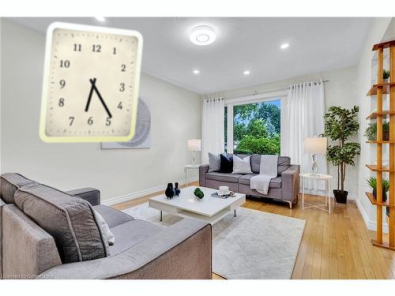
6:24
